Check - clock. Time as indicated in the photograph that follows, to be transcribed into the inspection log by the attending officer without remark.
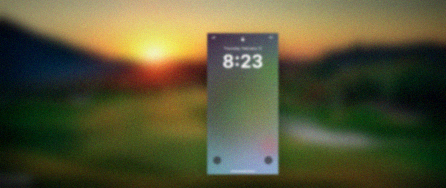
8:23
